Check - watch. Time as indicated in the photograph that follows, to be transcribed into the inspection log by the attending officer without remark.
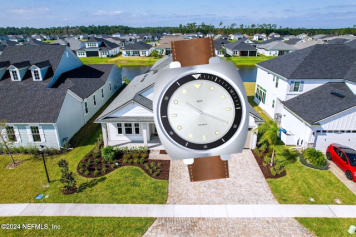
10:20
